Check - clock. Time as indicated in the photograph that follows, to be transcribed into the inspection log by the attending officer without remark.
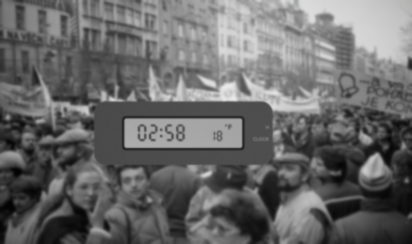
2:58
